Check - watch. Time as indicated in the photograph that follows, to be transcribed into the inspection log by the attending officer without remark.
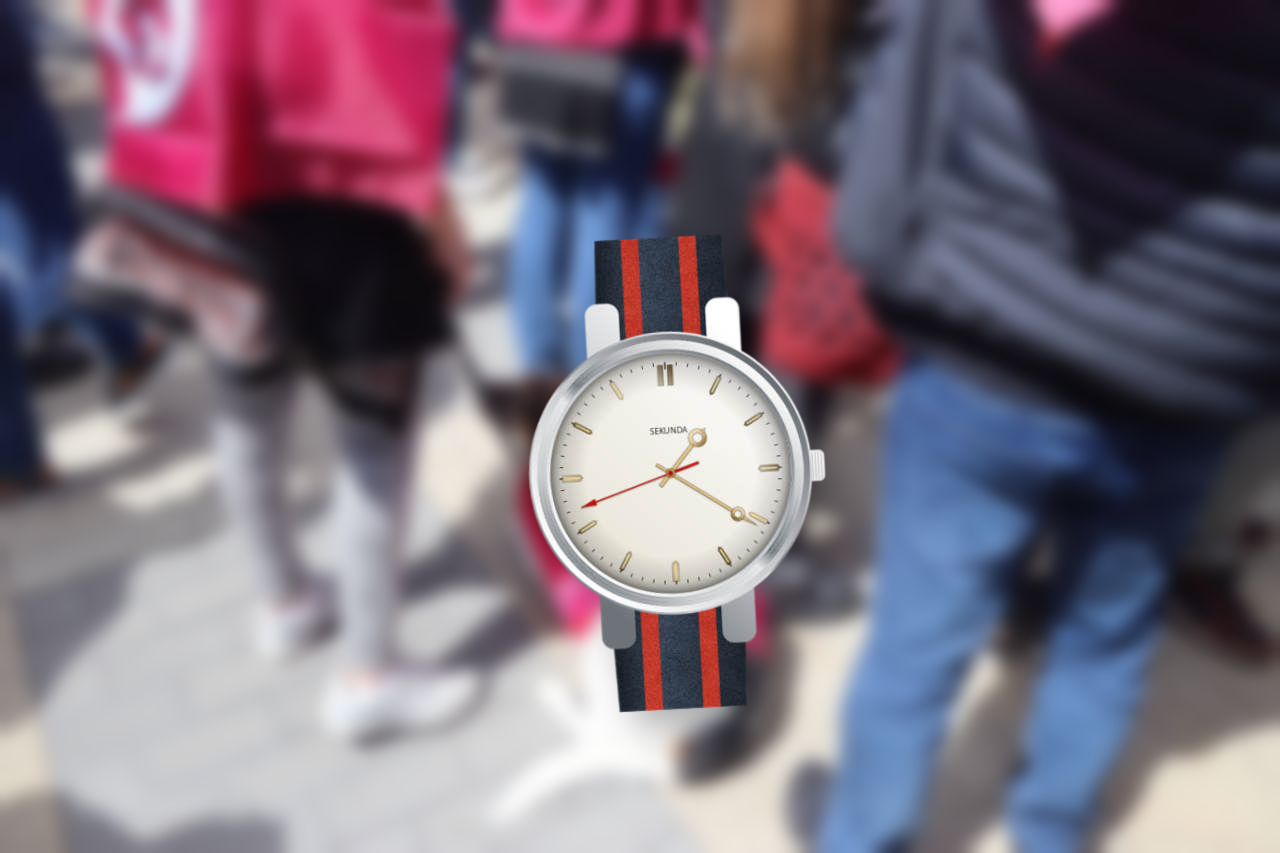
1:20:42
